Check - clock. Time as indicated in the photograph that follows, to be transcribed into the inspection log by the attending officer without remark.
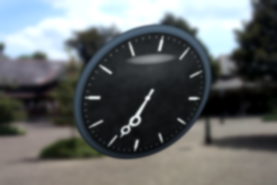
6:34
